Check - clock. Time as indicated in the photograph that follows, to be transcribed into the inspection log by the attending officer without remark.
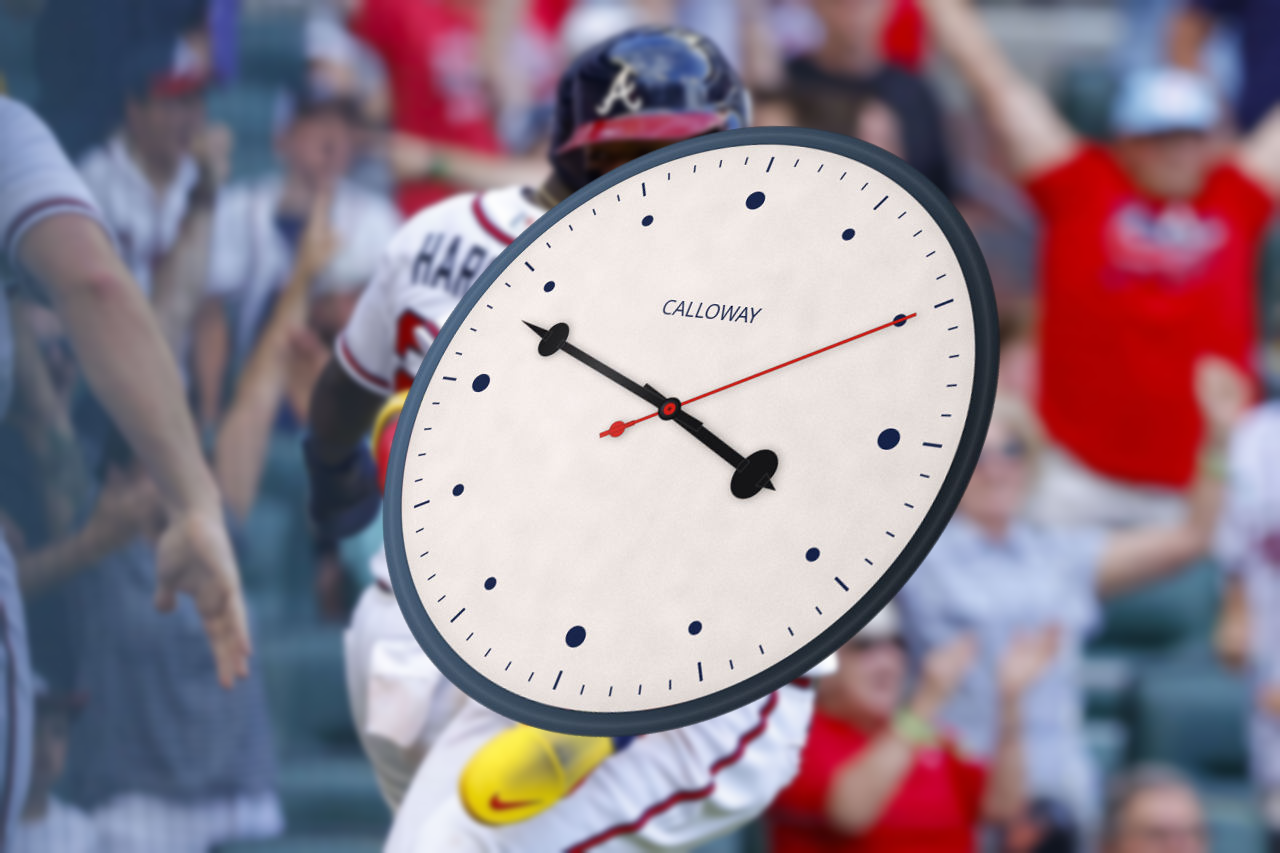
3:48:10
